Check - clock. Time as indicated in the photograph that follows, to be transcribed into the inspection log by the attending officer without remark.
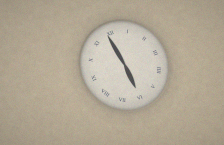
5:59
